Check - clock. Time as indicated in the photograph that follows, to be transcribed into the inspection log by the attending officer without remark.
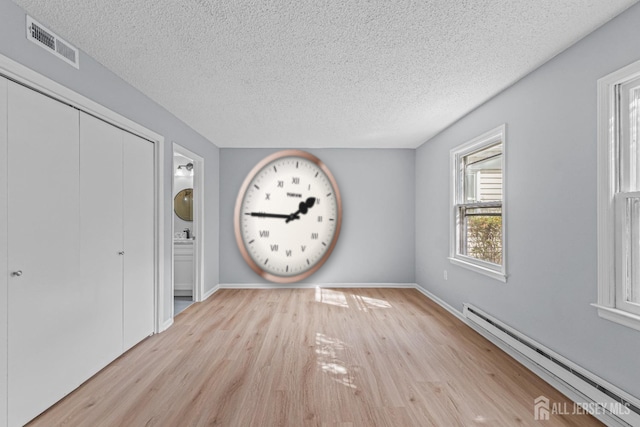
1:45
